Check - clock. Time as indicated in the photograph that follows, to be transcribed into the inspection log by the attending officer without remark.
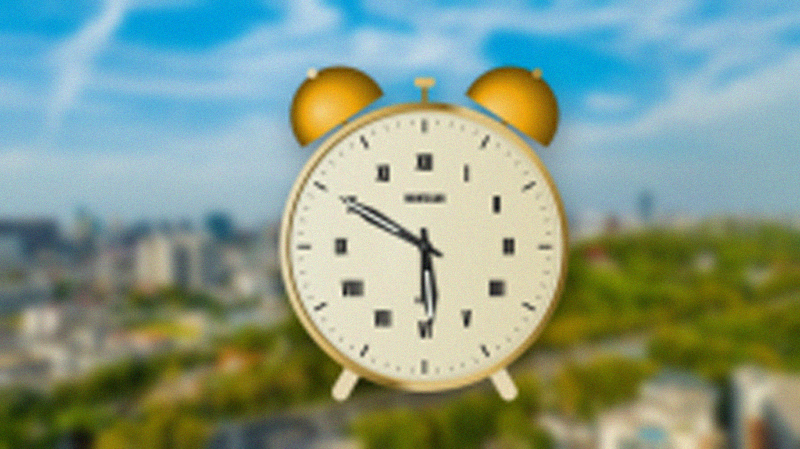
5:50
